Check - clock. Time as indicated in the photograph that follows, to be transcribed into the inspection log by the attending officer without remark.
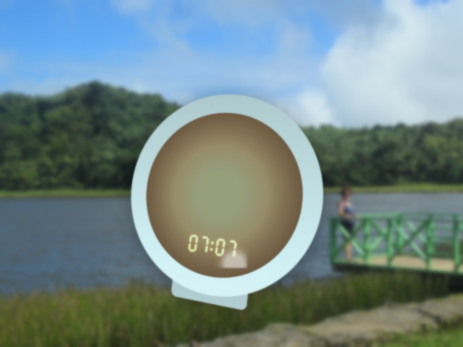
7:07
